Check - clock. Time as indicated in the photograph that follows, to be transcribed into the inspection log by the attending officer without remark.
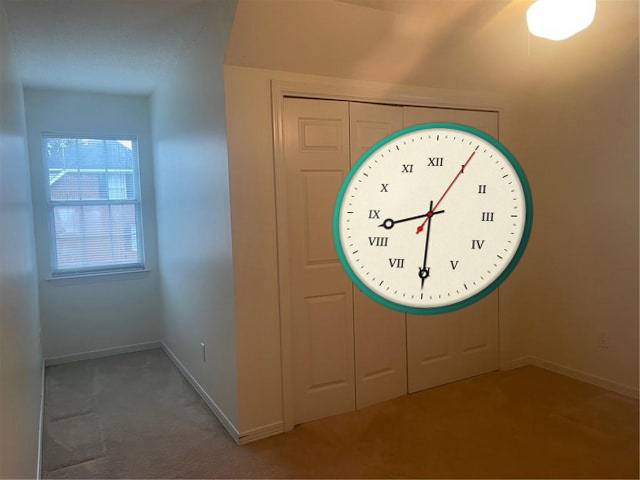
8:30:05
